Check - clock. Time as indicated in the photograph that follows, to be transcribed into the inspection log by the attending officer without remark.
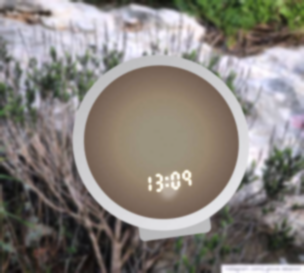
13:09
